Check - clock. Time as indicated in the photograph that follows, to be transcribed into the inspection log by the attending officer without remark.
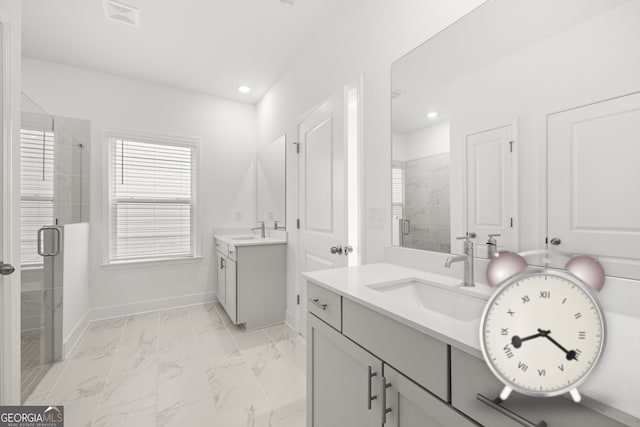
8:21
